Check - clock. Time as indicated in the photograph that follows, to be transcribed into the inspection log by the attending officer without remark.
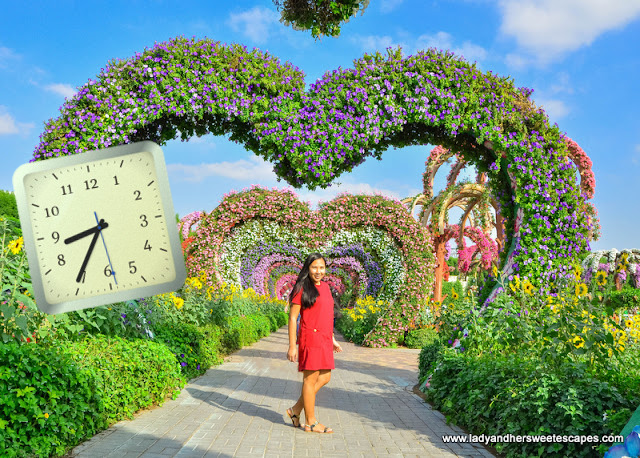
8:35:29
